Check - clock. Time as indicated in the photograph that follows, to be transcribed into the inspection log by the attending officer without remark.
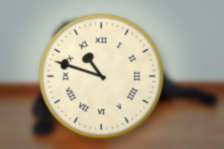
10:48
